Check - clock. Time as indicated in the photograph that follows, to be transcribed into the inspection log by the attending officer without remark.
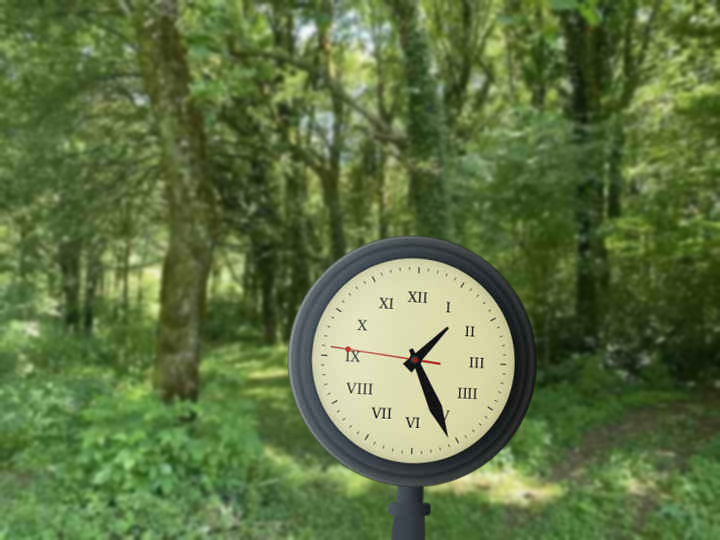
1:25:46
